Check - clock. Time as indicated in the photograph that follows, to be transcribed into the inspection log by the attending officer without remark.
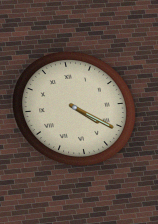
4:21
